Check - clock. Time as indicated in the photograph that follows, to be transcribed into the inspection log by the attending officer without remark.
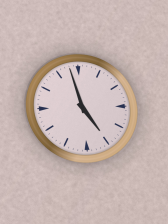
4:58
